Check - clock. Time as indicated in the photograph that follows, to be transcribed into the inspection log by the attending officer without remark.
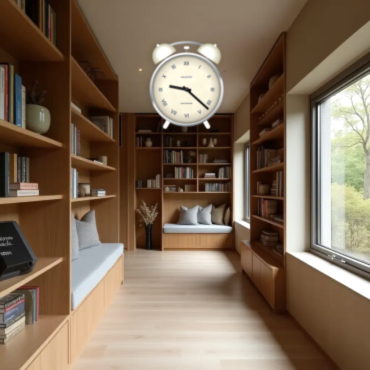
9:22
